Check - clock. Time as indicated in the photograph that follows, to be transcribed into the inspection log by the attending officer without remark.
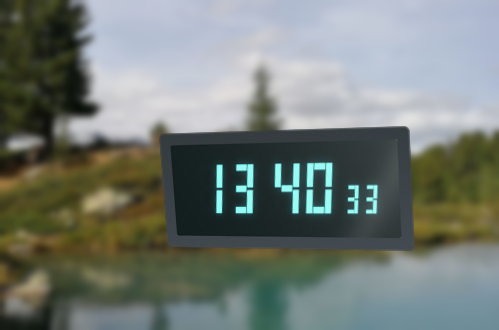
13:40:33
